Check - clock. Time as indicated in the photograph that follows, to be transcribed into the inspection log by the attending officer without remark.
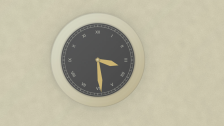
3:29
